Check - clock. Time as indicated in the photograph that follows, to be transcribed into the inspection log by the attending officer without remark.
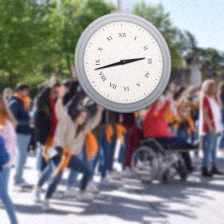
2:43
